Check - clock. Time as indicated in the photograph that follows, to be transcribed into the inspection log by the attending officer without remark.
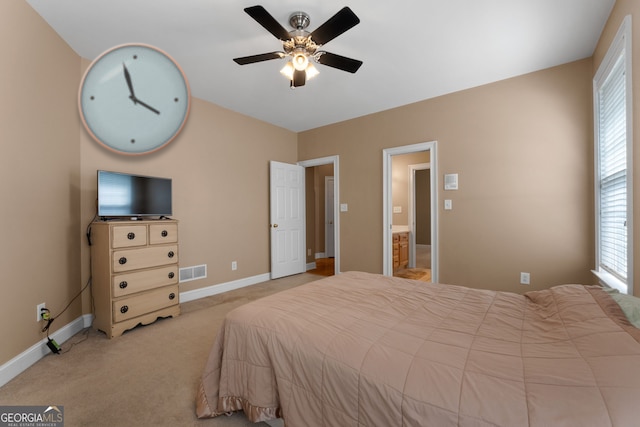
3:57
